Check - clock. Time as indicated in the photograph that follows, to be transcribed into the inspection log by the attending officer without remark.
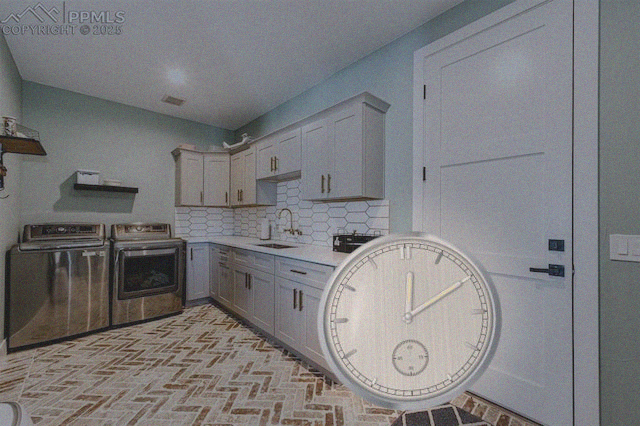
12:10
